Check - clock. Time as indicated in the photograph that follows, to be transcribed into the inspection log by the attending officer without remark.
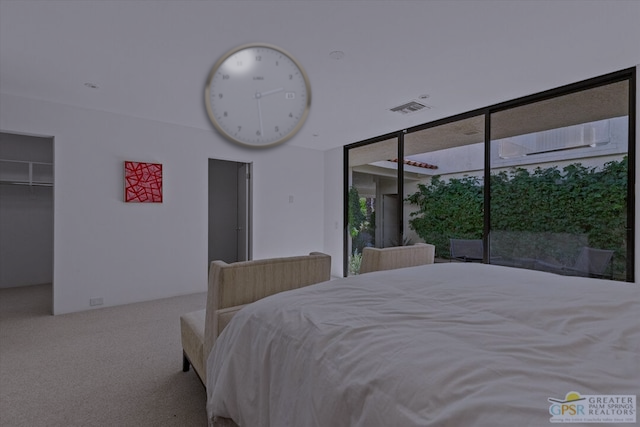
2:29
